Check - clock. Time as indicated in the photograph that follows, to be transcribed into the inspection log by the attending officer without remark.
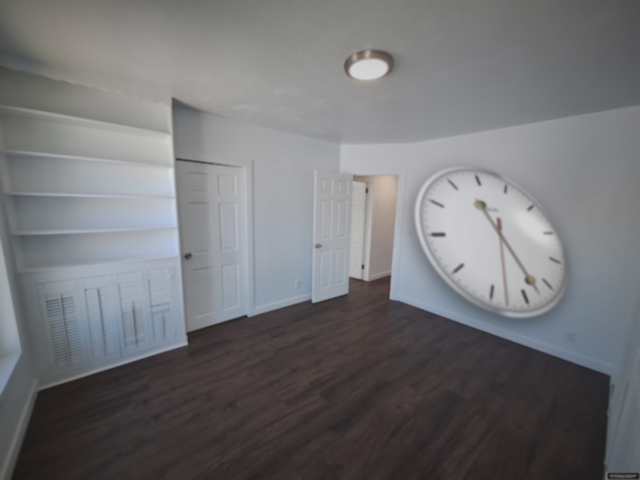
11:27:33
